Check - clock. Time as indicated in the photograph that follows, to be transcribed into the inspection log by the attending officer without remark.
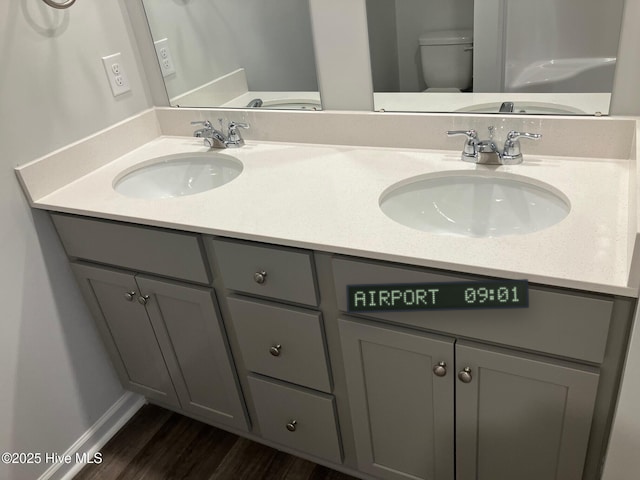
9:01
